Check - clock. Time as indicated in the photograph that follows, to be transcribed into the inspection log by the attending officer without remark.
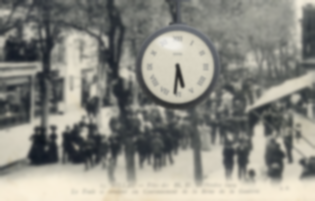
5:31
